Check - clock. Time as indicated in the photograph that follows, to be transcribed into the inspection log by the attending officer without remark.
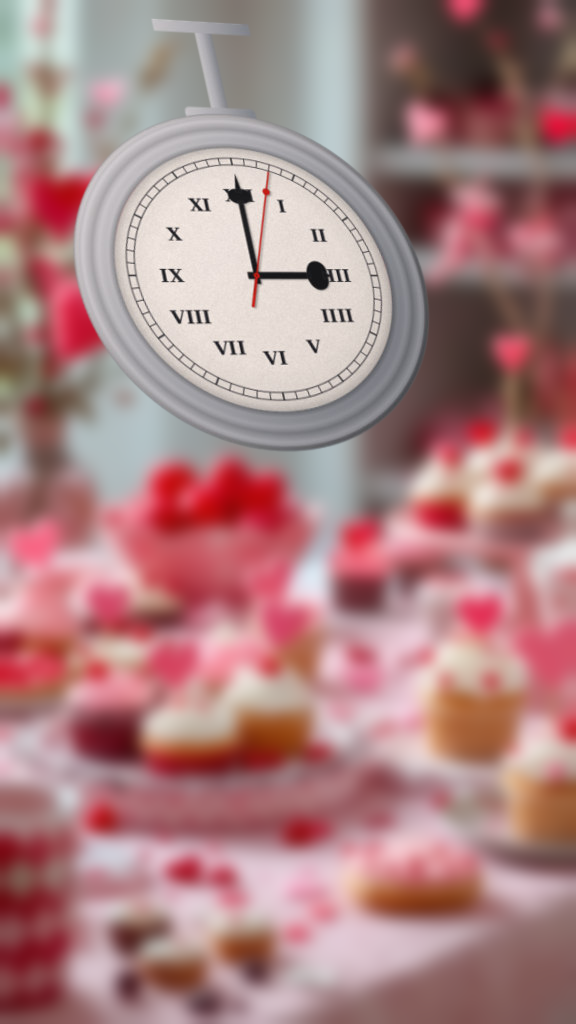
3:00:03
